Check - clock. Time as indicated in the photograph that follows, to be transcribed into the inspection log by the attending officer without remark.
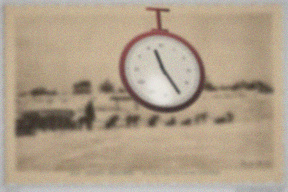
11:25
